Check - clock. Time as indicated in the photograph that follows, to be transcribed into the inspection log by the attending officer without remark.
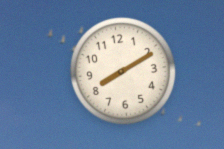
8:11
